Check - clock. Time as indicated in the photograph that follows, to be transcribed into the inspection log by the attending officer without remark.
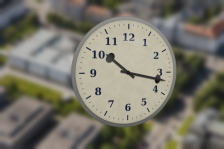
10:17
